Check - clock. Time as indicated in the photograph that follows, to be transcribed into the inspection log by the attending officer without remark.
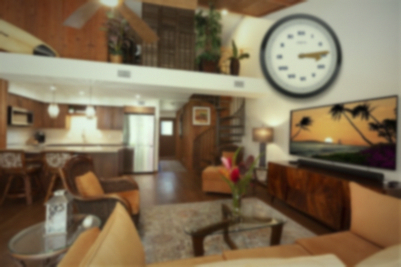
3:14
